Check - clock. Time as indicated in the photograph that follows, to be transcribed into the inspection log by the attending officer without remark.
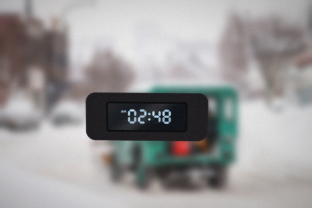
2:48
